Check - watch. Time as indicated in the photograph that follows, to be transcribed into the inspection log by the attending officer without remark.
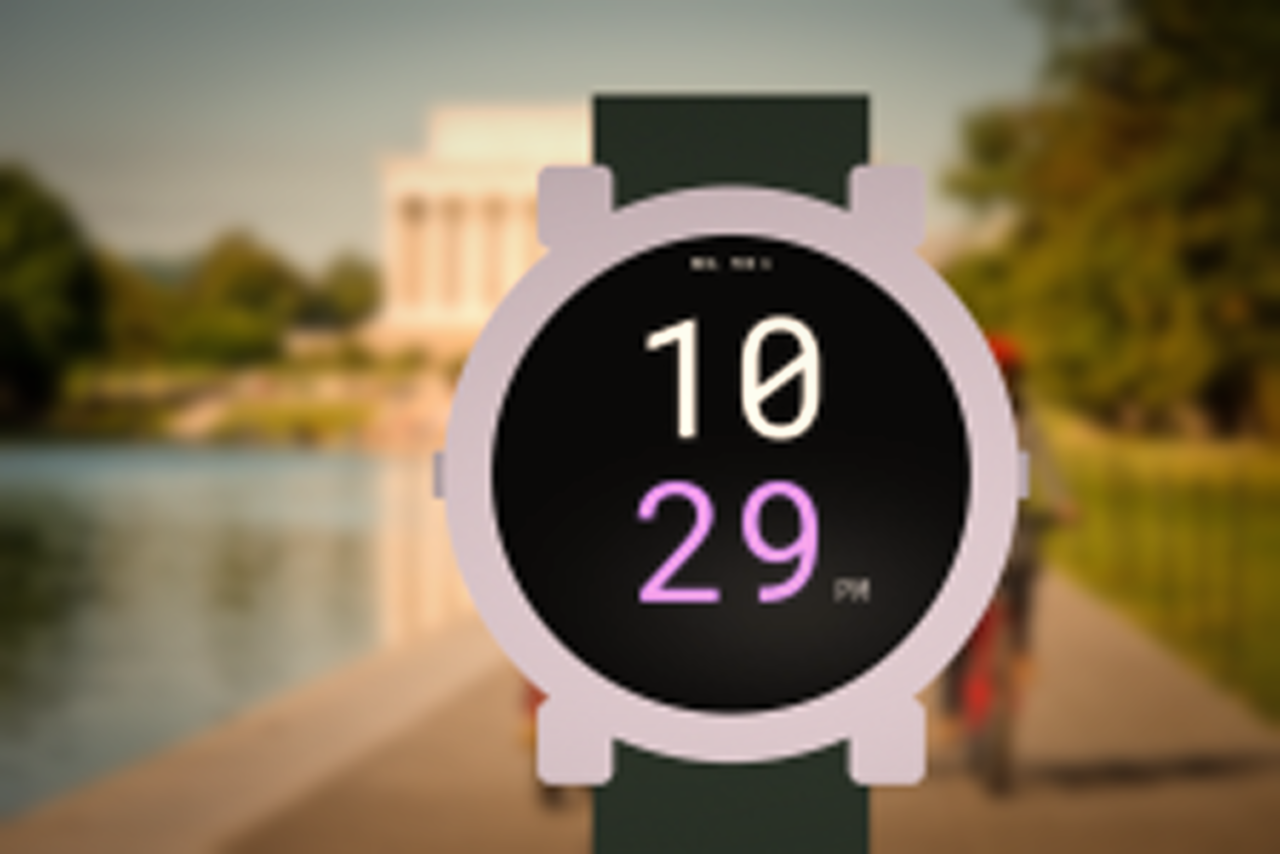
10:29
